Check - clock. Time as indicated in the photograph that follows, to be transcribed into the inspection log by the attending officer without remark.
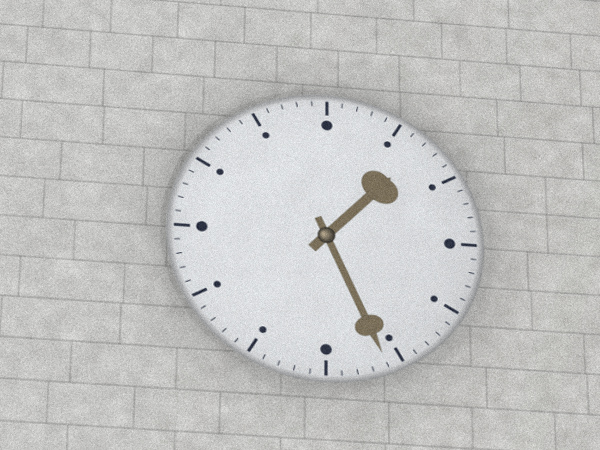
1:26
